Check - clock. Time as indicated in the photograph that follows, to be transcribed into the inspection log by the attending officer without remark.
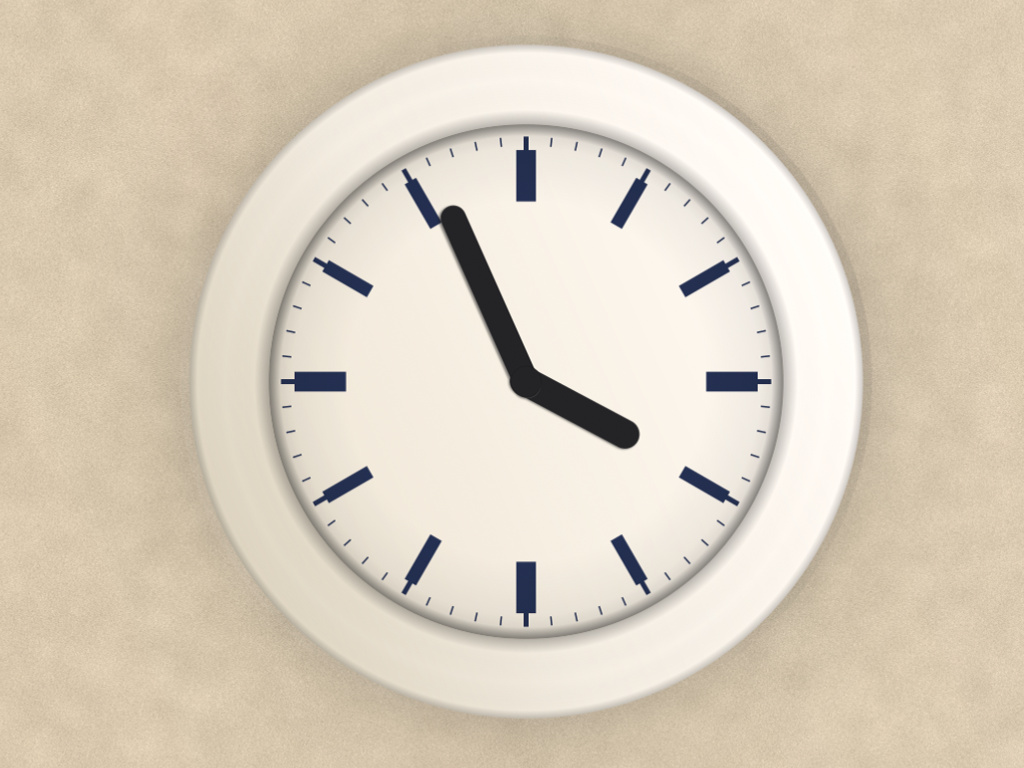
3:56
